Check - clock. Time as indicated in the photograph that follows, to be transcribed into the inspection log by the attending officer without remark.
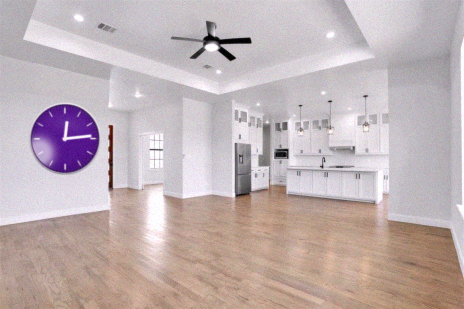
12:14
